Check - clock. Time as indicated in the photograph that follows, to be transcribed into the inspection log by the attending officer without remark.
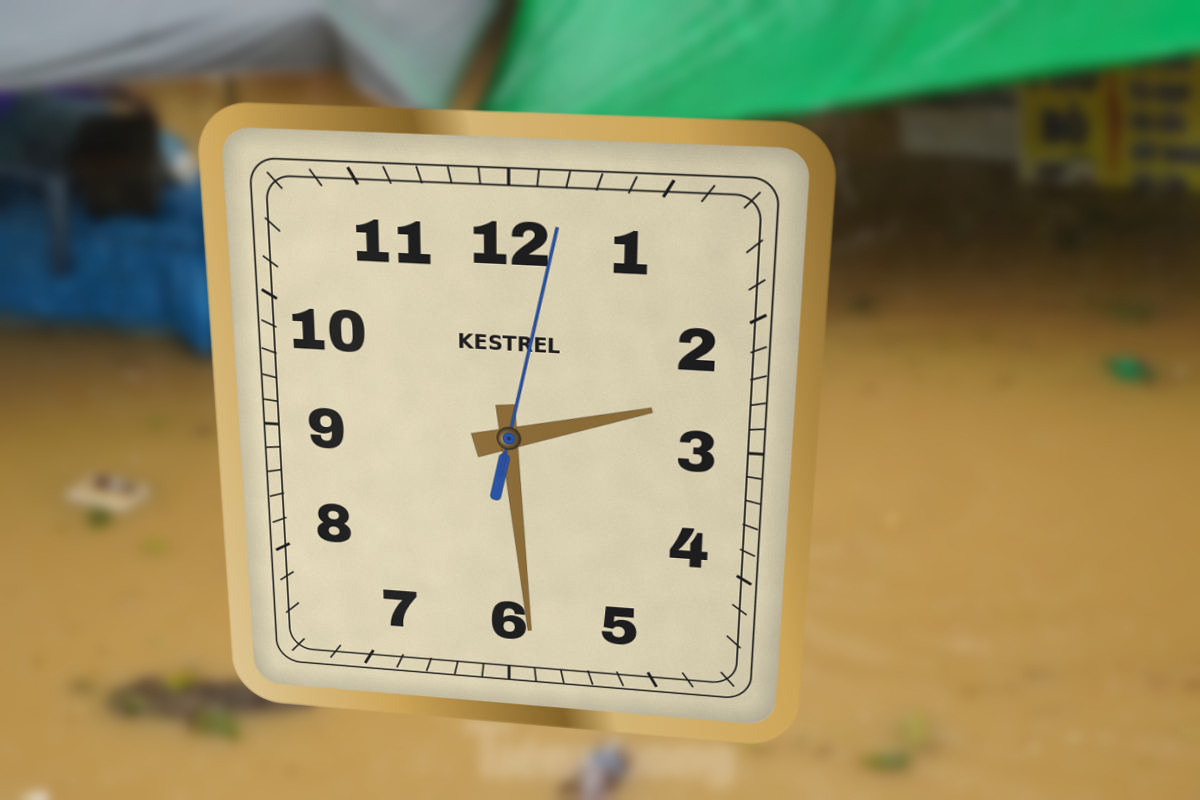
2:29:02
